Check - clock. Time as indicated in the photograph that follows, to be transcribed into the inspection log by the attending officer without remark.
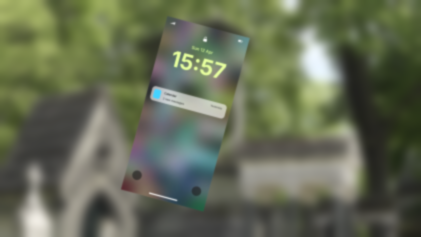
15:57
